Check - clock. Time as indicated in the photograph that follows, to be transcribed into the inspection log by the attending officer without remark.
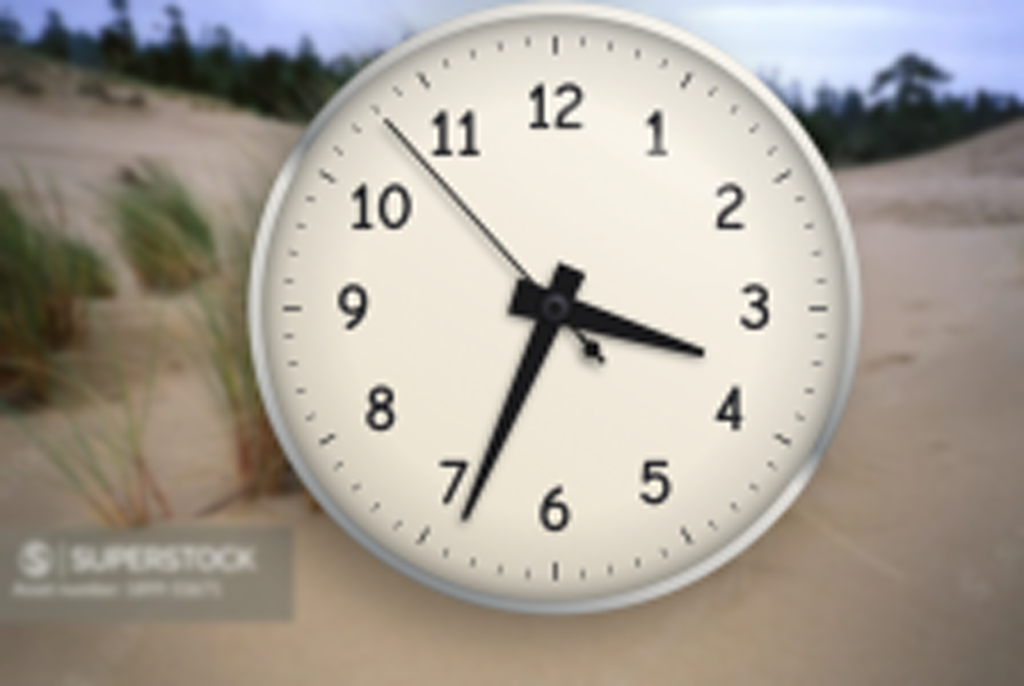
3:33:53
